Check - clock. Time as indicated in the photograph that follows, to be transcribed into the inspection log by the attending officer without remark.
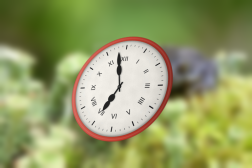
6:58
